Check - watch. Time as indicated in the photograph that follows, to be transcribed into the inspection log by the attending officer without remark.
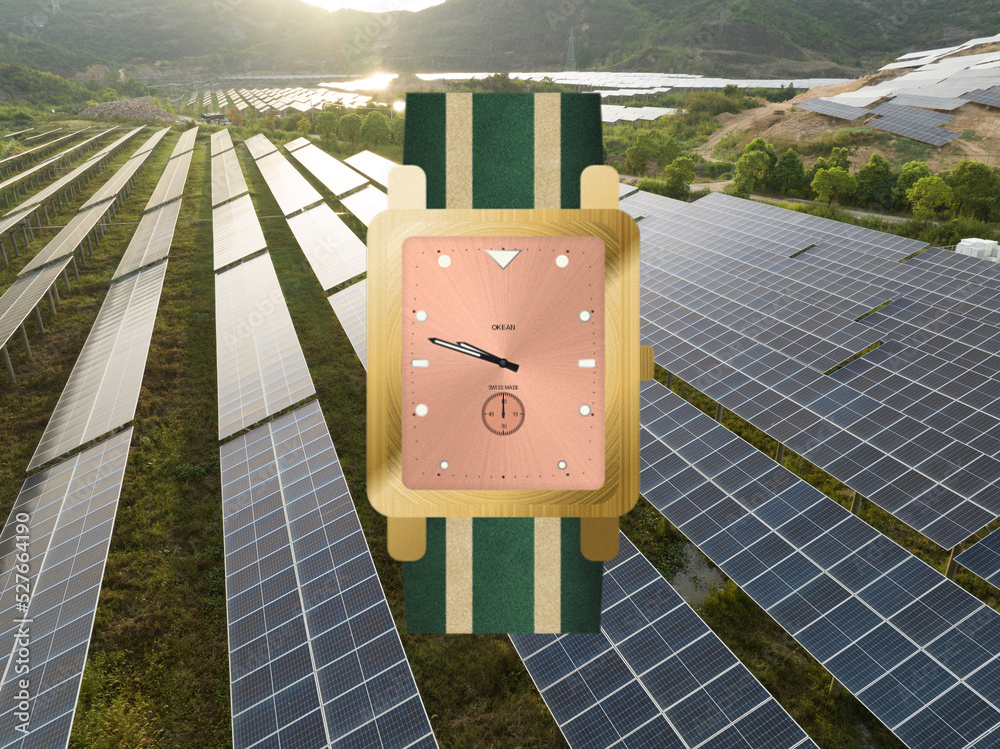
9:48
